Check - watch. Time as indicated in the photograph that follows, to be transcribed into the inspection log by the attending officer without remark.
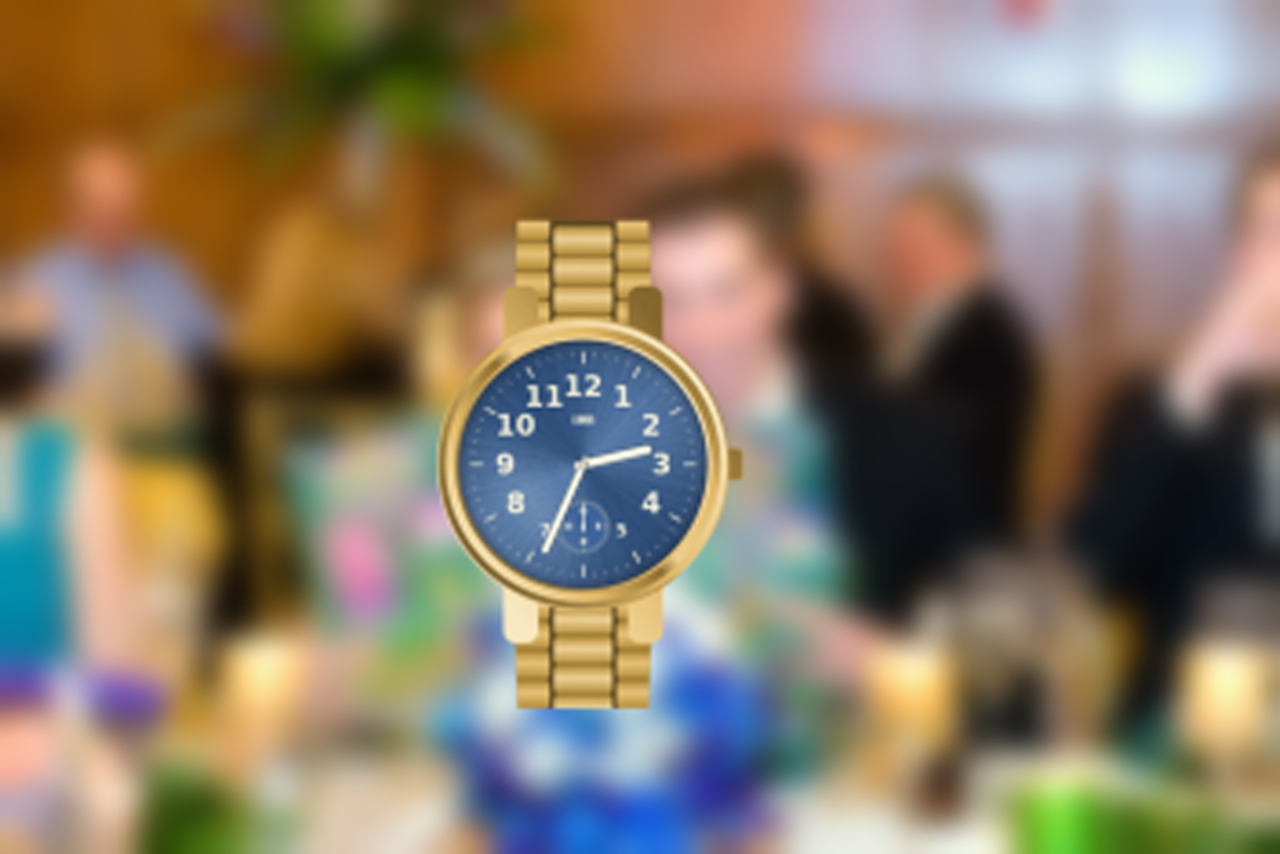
2:34
